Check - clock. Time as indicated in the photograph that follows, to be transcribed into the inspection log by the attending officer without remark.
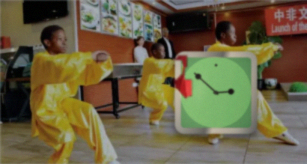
2:52
